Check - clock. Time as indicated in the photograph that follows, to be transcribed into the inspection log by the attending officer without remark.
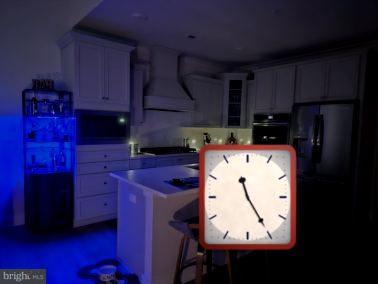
11:25
